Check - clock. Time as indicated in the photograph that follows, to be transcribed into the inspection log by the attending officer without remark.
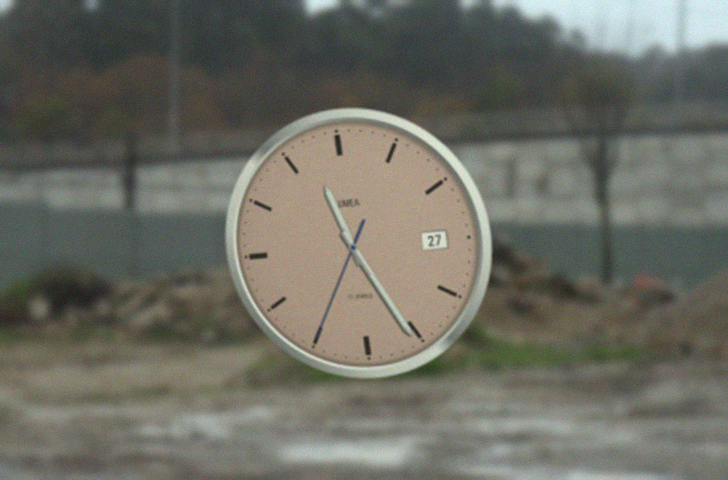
11:25:35
